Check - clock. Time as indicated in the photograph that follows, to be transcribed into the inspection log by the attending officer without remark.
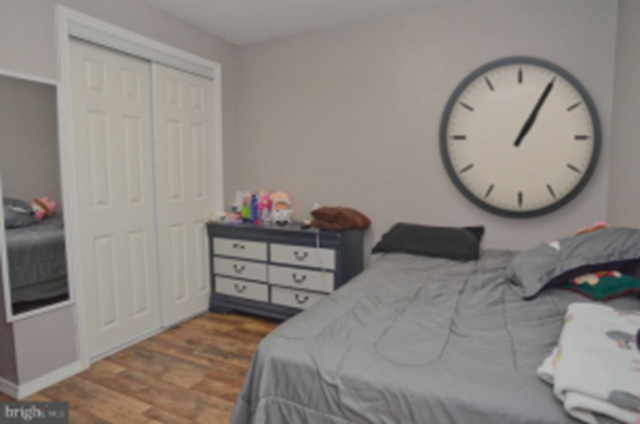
1:05
